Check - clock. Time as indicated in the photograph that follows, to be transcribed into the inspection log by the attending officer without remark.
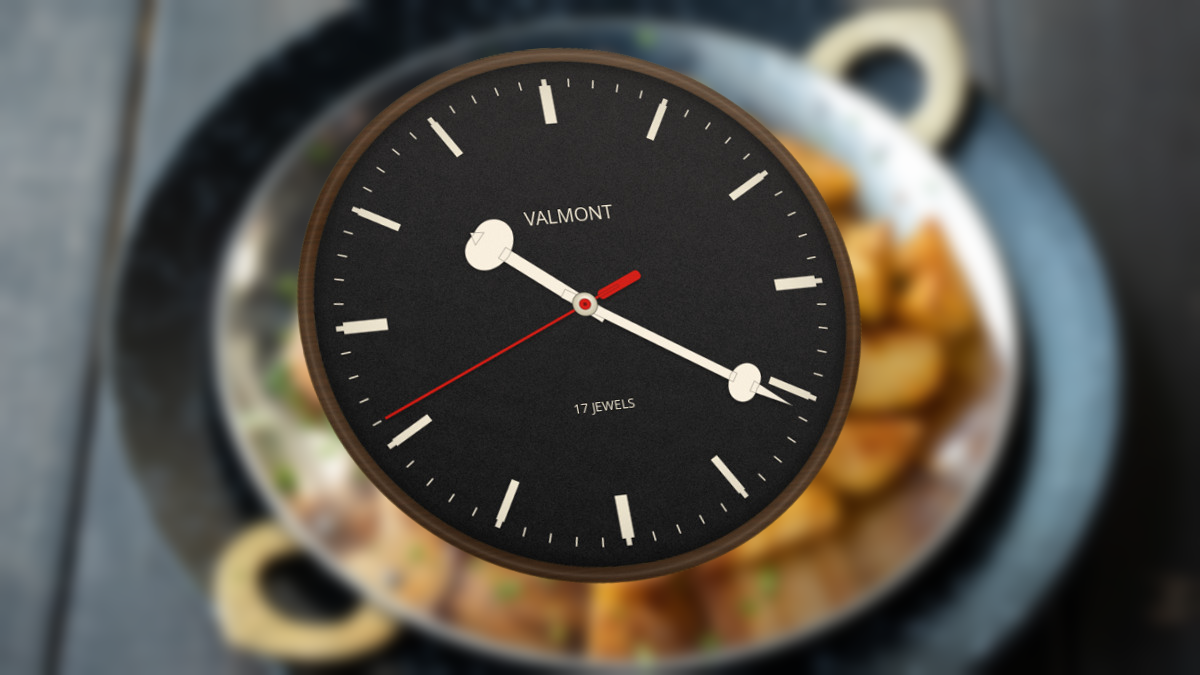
10:20:41
